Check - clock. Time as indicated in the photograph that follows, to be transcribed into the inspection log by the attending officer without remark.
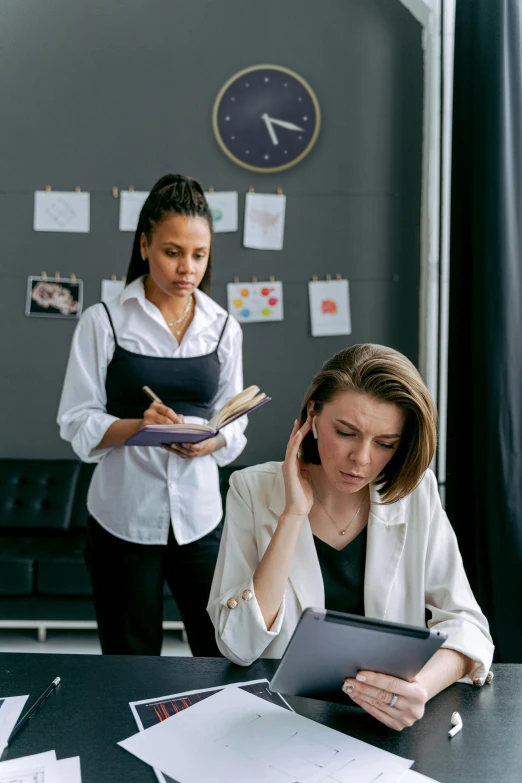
5:18
